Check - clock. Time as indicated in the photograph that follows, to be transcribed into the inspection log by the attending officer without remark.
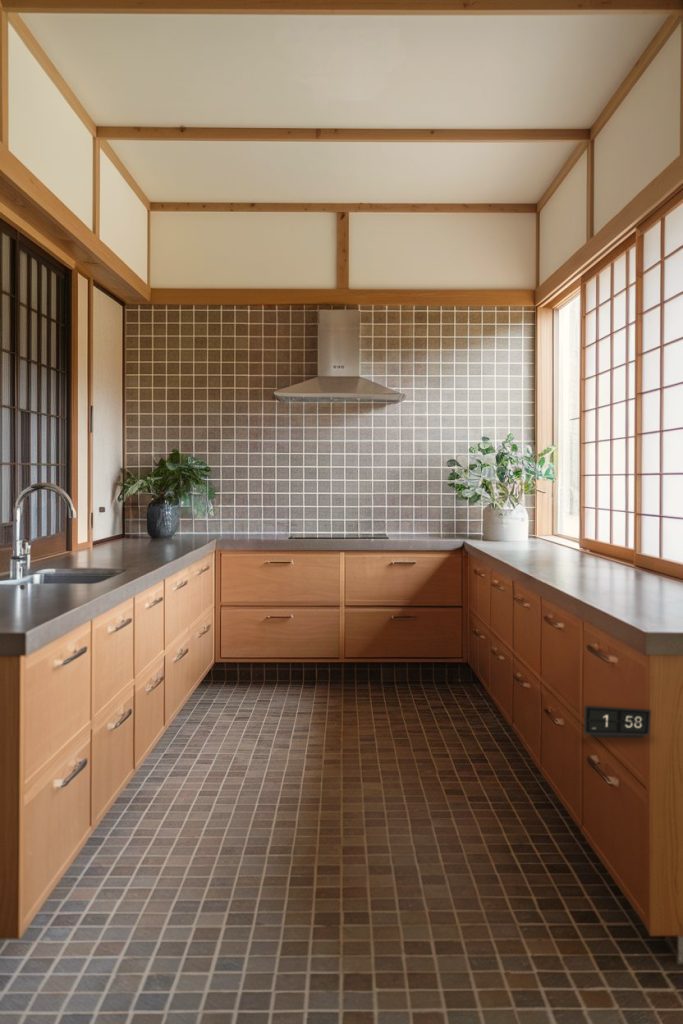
1:58
